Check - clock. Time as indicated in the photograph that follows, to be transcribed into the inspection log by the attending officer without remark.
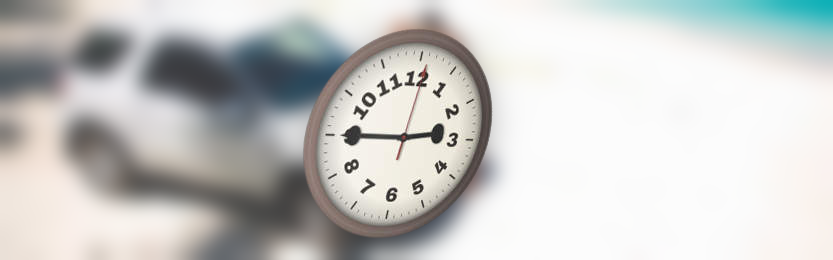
2:45:01
